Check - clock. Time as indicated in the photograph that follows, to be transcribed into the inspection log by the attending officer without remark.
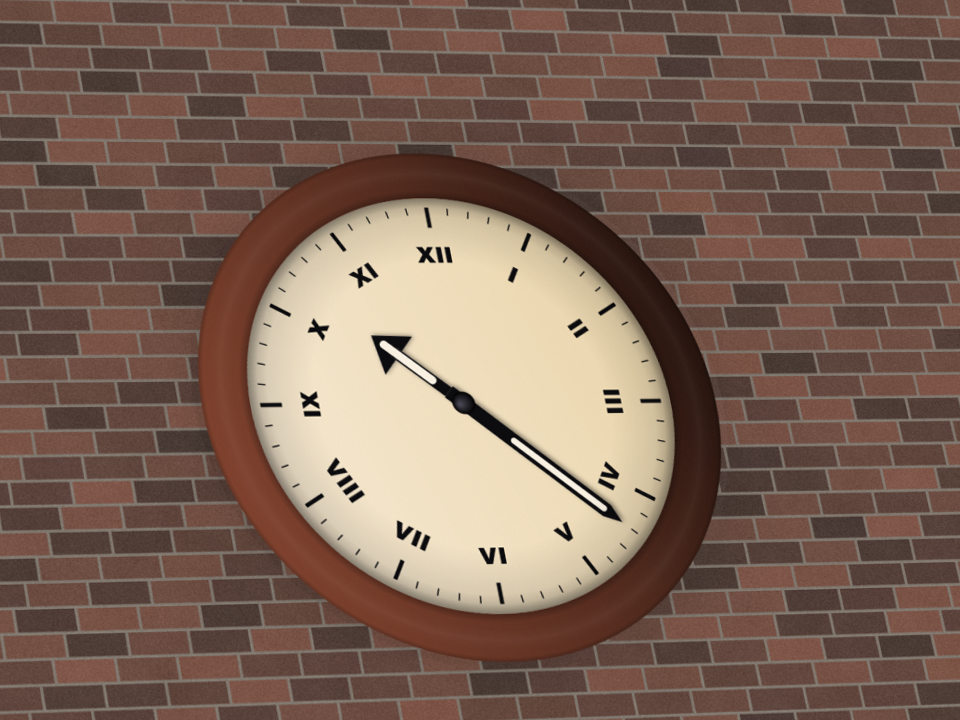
10:22
